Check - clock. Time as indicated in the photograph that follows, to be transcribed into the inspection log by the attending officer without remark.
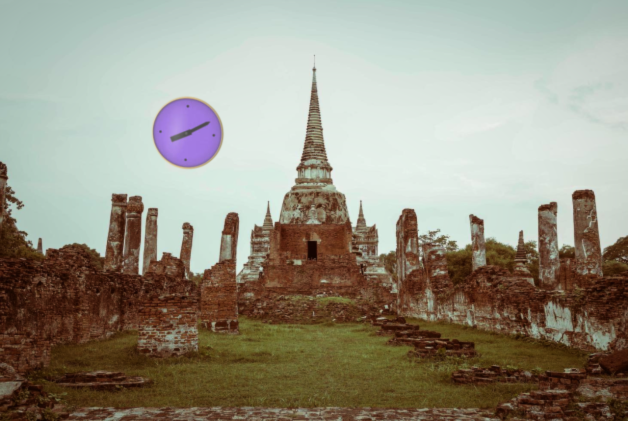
8:10
